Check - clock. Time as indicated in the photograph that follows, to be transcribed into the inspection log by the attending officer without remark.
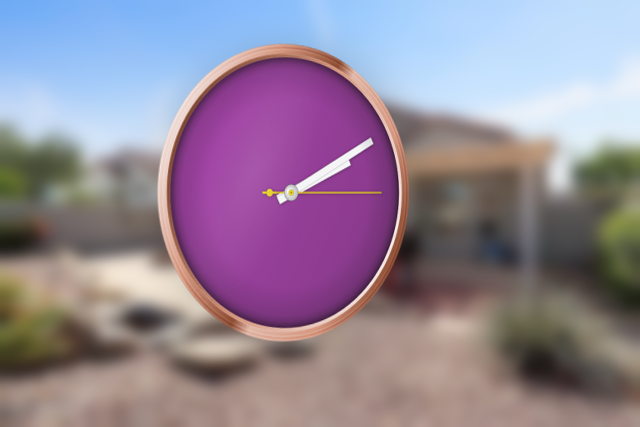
2:10:15
